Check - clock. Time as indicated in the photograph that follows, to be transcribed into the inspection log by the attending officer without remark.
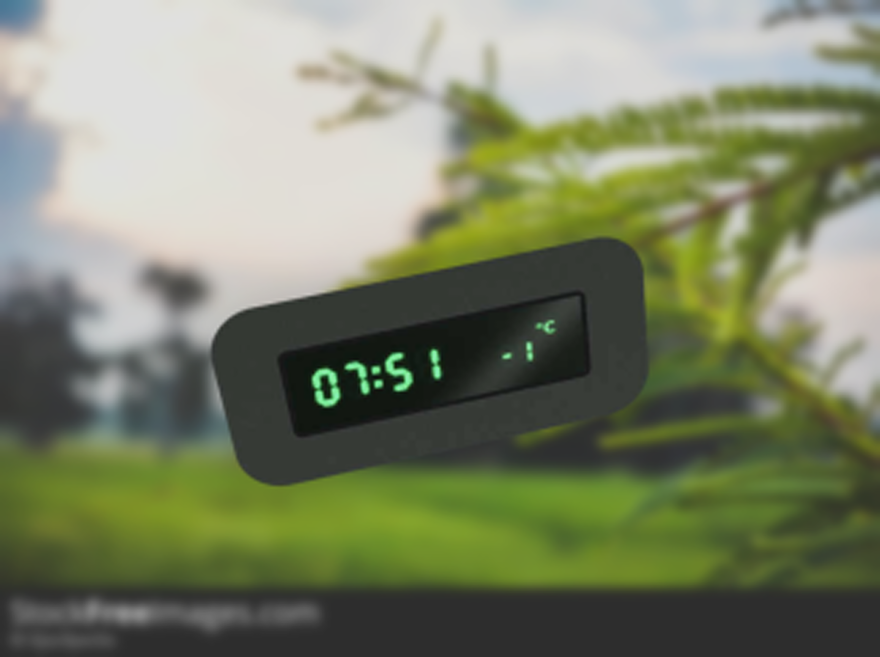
7:51
